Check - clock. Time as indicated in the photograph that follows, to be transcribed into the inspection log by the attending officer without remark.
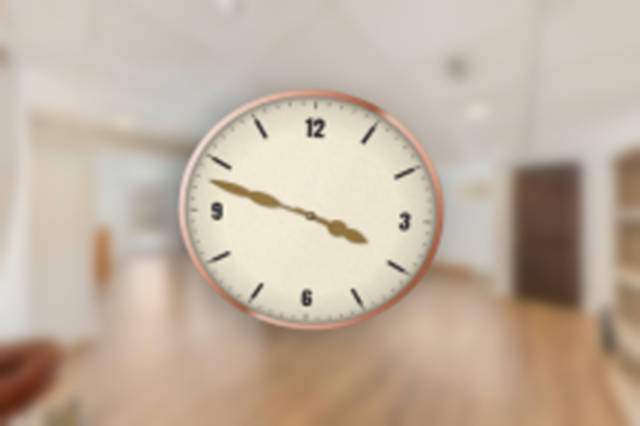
3:48
